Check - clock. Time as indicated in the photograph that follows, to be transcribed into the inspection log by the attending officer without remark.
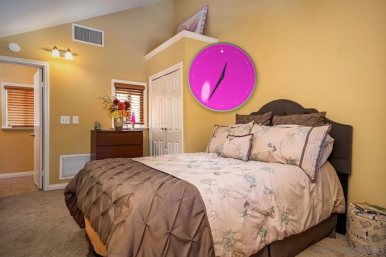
12:35
